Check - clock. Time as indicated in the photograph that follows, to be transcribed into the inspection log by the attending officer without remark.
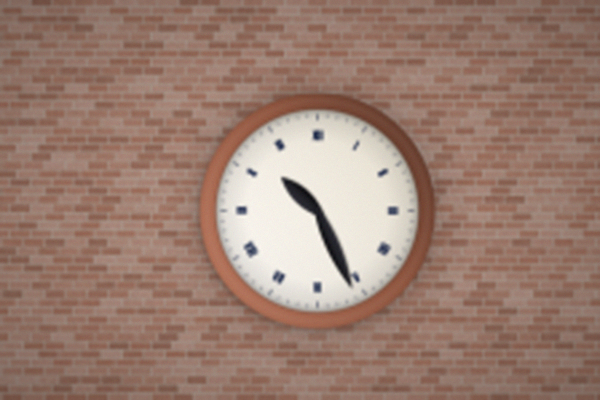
10:26
